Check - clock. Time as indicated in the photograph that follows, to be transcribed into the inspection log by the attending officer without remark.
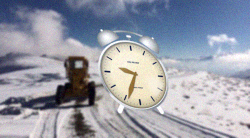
9:34
